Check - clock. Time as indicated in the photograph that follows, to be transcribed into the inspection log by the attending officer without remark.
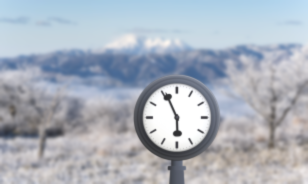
5:56
